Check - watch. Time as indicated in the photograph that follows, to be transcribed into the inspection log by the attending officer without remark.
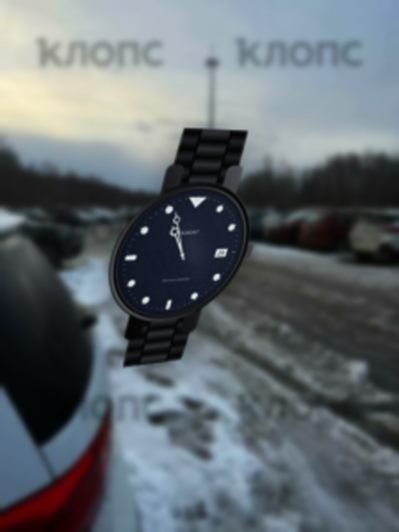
10:56
